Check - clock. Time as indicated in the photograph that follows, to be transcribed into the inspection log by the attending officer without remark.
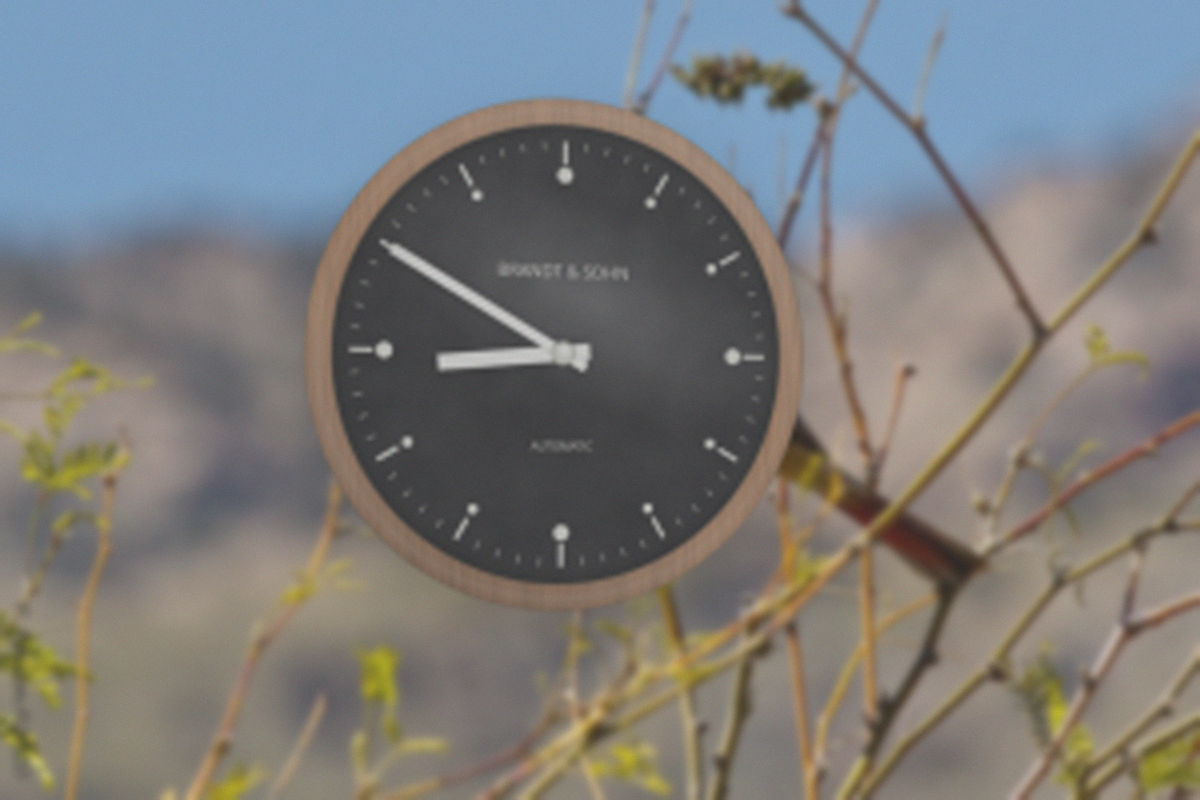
8:50
